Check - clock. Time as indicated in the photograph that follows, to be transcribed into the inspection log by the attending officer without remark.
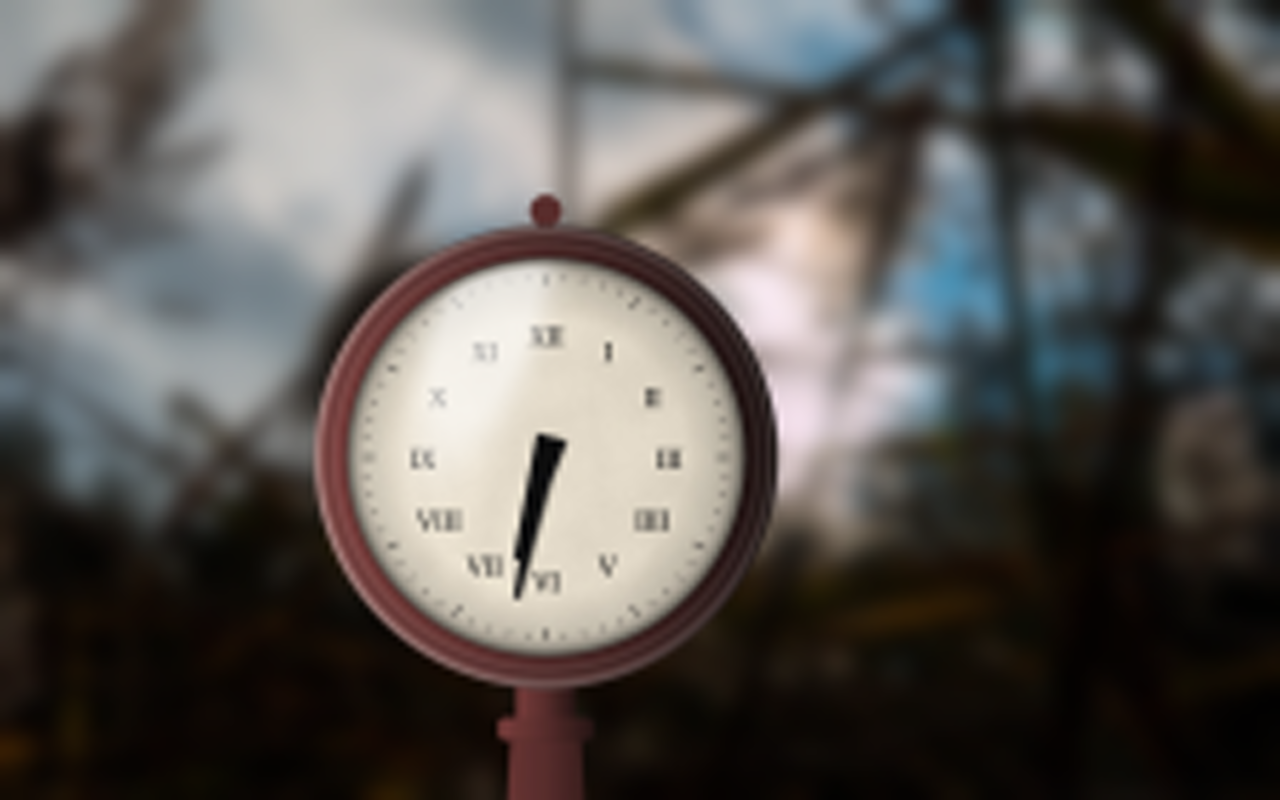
6:32
